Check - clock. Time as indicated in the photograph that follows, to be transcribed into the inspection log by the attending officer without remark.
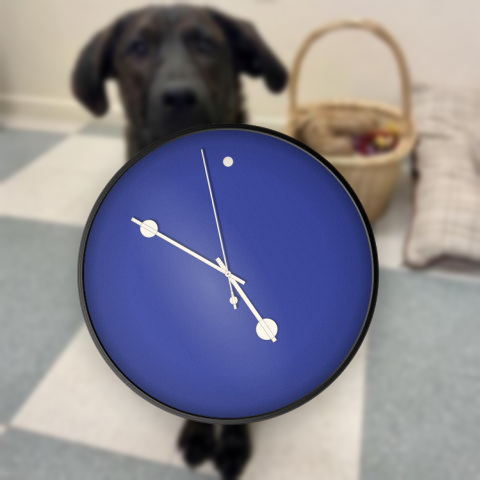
4:49:58
